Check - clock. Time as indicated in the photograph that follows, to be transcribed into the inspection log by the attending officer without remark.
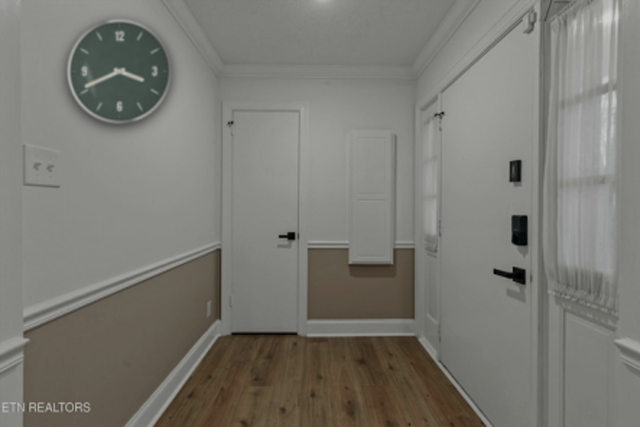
3:41
